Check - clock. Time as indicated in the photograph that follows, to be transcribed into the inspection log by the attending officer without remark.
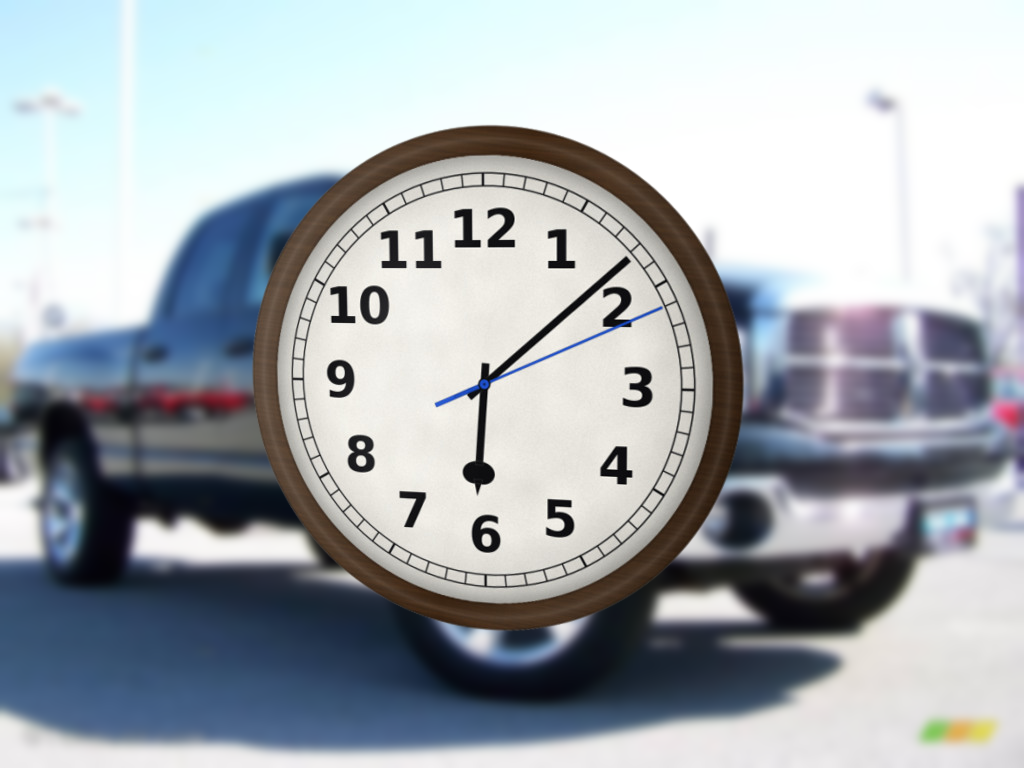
6:08:11
